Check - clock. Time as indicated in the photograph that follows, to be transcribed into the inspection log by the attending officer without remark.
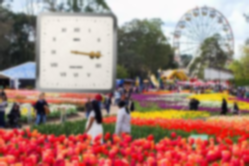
3:16
